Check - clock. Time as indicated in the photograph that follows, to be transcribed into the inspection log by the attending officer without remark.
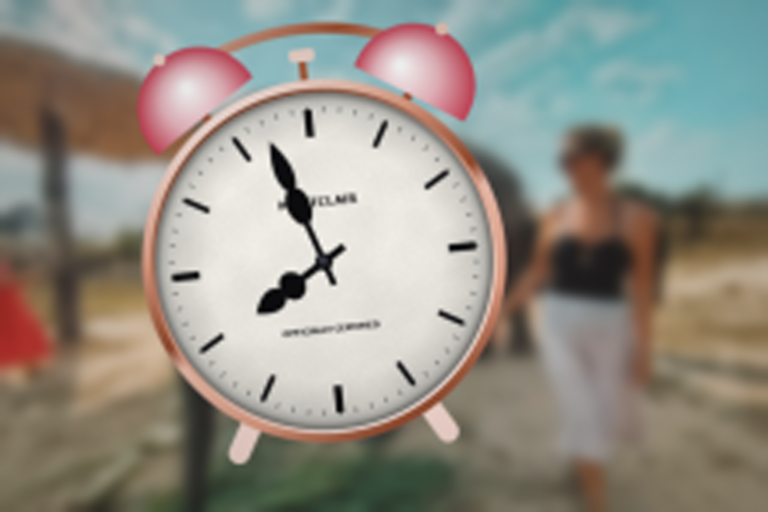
7:57
